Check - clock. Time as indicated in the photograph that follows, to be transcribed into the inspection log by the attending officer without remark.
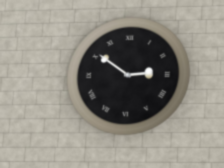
2:51
